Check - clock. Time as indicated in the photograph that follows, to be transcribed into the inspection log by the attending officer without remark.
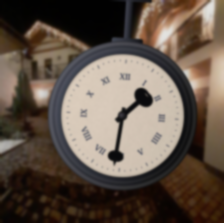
1:31
